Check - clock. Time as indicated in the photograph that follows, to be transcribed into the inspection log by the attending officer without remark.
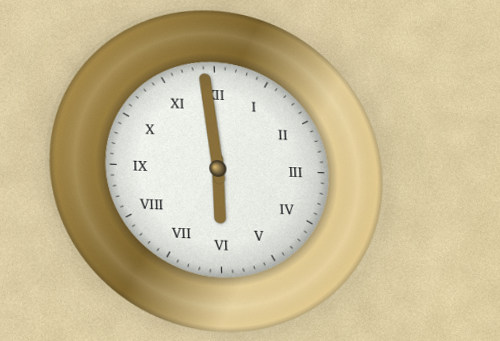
5:59
